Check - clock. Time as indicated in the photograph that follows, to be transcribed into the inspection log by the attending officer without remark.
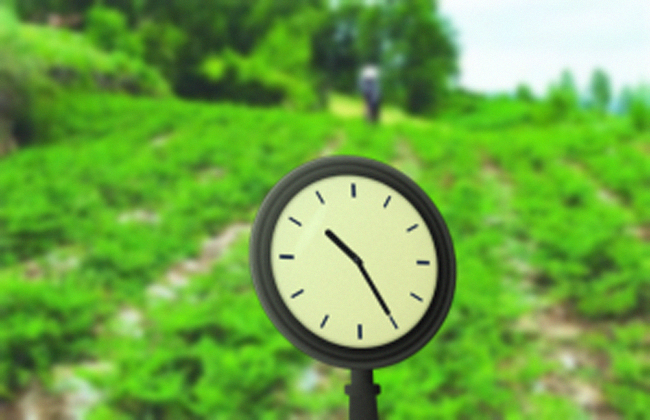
10:25
